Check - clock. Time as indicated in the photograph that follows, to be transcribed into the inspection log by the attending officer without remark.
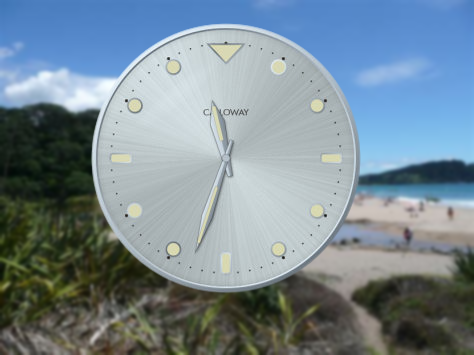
11:33
